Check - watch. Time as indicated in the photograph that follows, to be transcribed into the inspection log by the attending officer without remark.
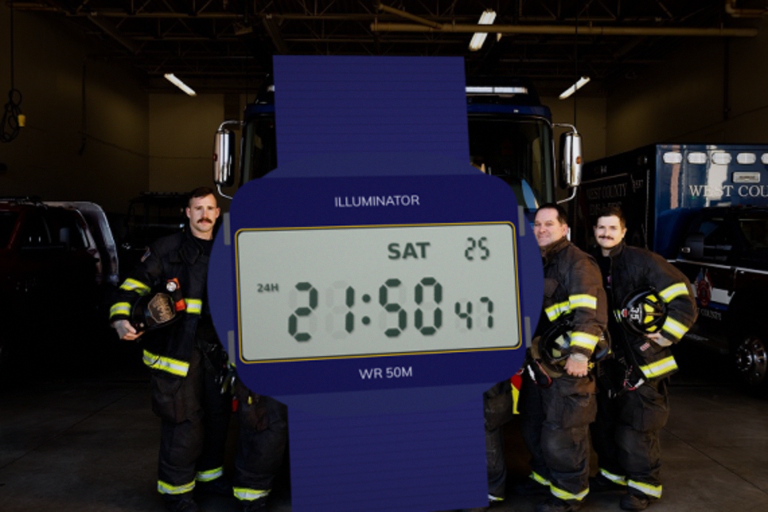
21:50:47
